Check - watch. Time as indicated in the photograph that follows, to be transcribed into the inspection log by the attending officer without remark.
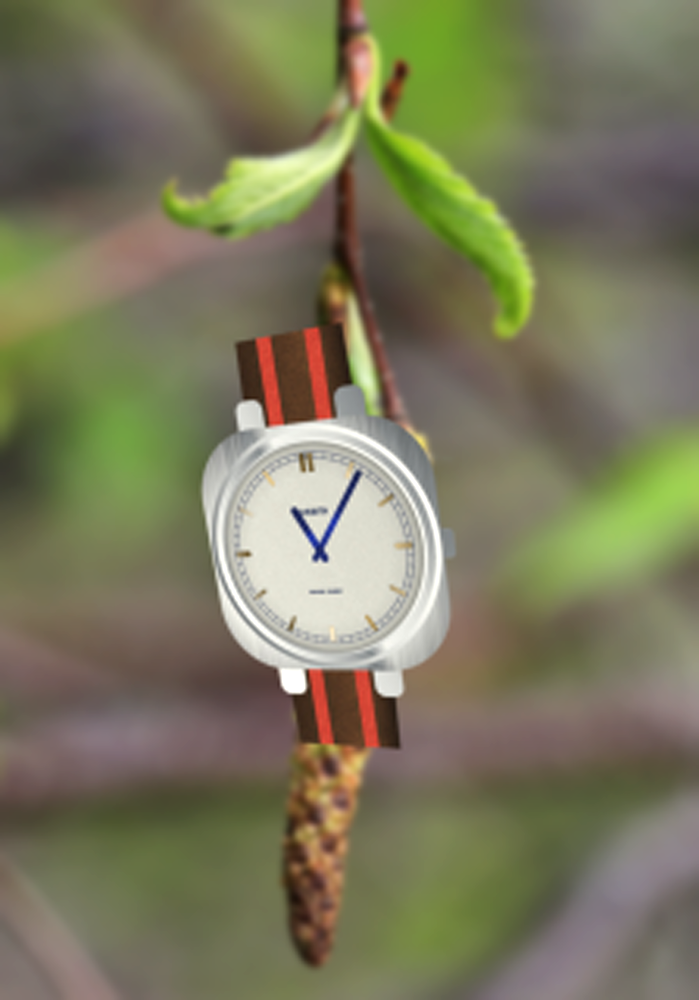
11:06
